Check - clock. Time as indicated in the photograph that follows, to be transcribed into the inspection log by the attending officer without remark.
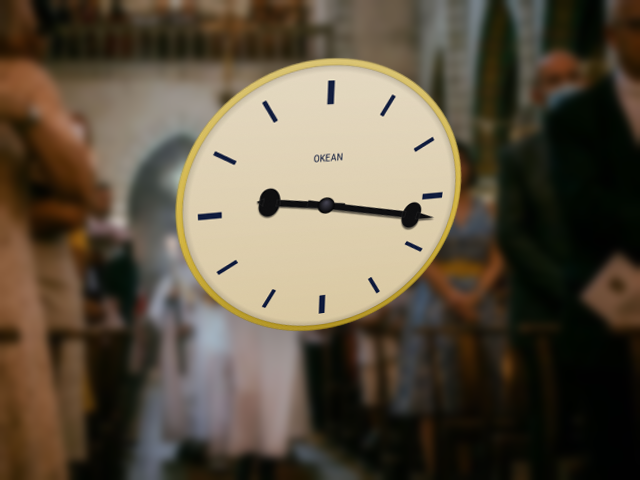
9:17
